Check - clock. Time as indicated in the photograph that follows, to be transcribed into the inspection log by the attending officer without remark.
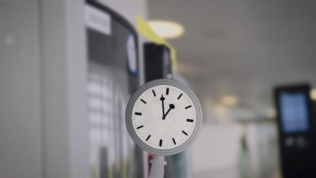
12:58
